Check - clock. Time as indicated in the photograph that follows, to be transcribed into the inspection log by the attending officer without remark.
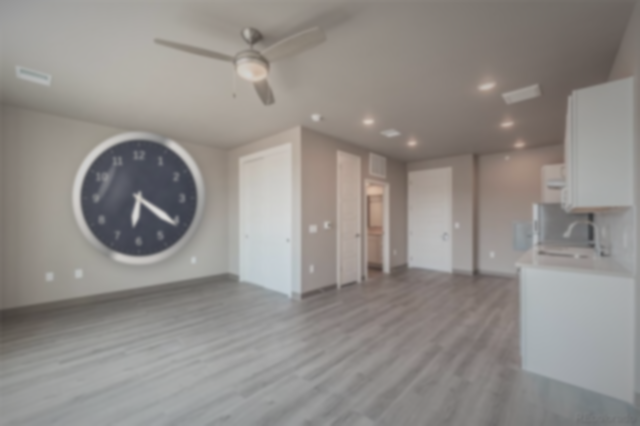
6:21
